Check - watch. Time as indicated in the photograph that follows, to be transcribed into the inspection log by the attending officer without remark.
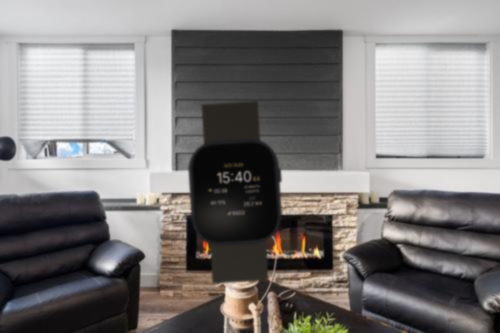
15:40
